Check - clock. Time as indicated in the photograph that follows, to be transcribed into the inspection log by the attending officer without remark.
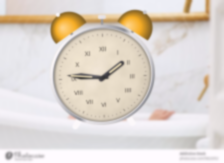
1:46
